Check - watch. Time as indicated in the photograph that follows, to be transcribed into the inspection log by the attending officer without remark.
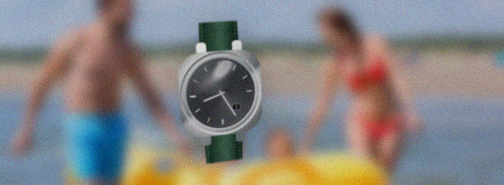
8:25
